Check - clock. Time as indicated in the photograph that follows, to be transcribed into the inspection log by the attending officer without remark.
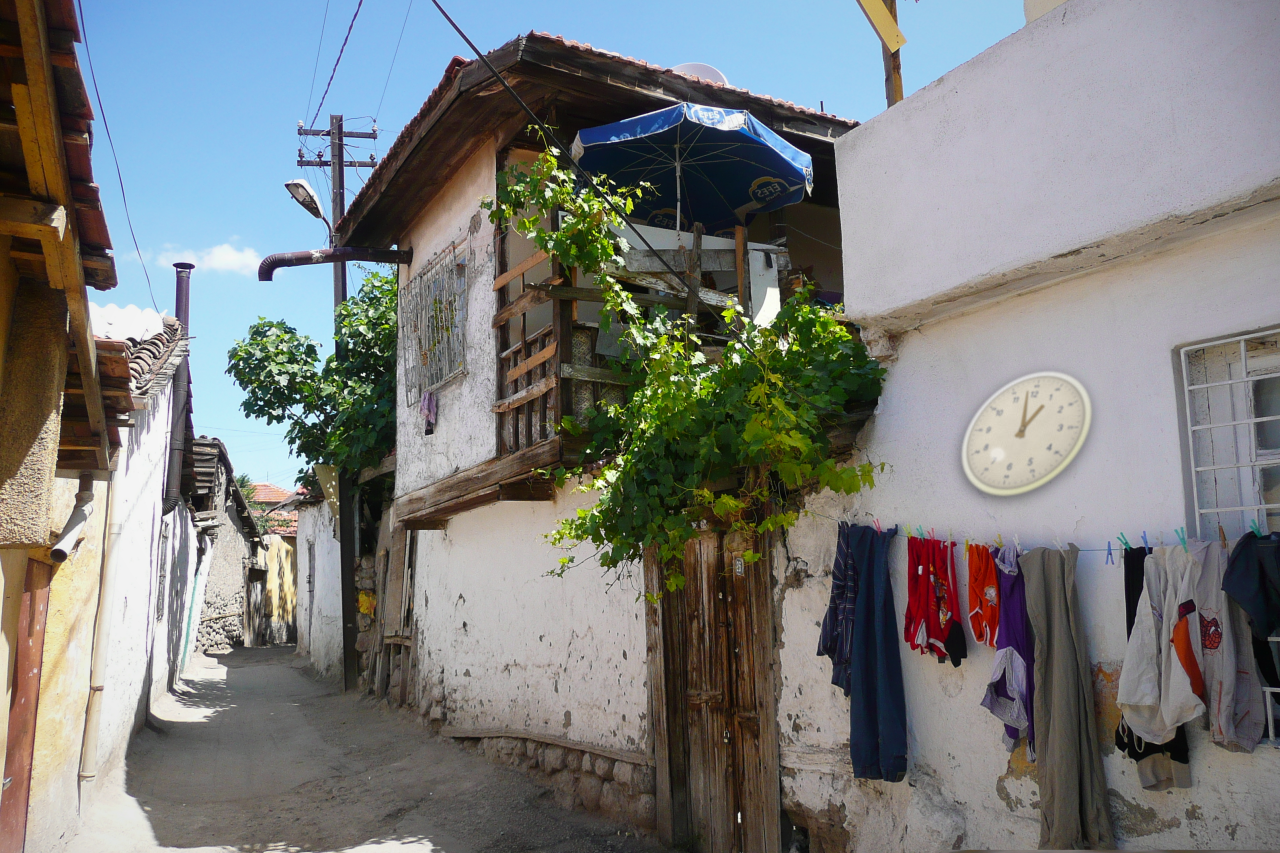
12:58
